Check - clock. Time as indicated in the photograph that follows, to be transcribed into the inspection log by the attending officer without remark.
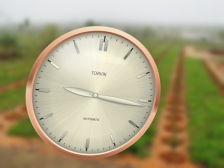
9:16
